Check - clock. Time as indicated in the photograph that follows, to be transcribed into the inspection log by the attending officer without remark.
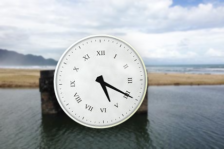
5:20
